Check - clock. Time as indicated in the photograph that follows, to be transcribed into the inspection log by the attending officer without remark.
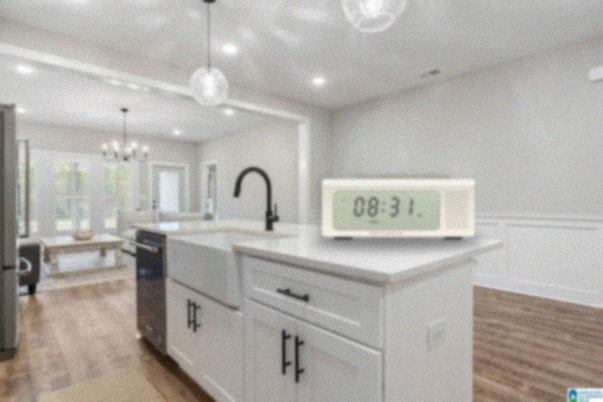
8:31
